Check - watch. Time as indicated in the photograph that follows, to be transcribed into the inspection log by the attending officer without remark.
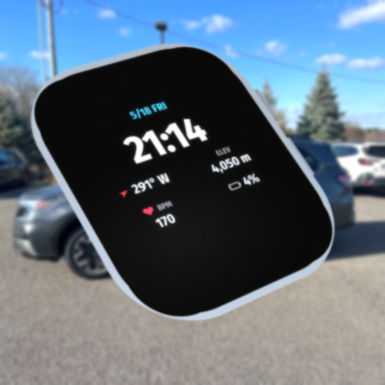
21:14
